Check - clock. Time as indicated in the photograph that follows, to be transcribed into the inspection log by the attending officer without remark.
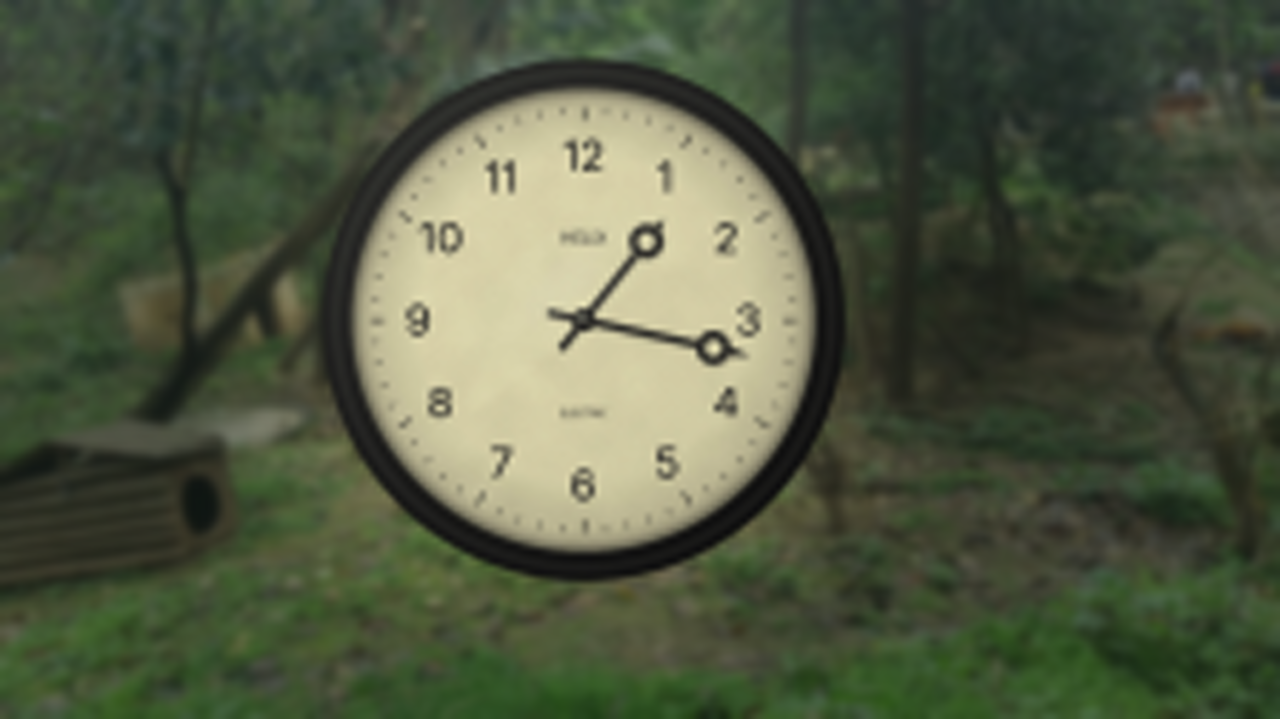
1:17
